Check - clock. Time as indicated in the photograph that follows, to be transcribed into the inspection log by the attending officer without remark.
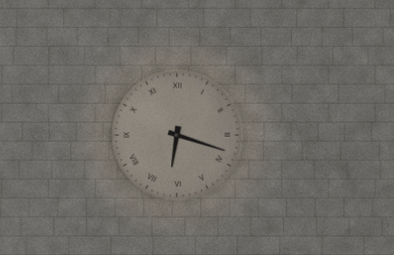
6:18
